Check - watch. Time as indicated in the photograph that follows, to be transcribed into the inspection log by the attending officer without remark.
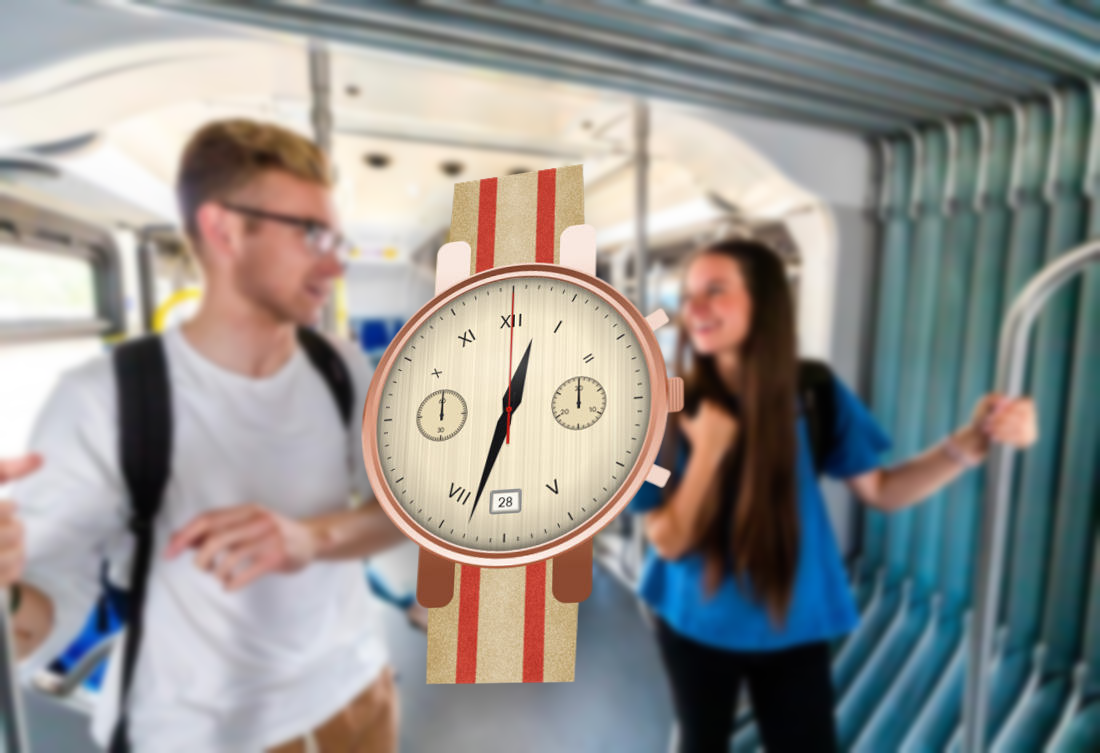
12:33
